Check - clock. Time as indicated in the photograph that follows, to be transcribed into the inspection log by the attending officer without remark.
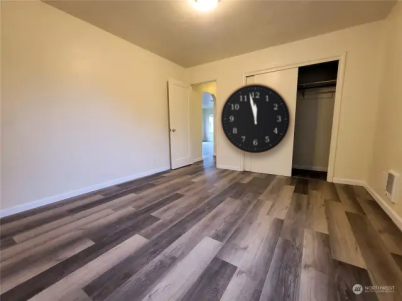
11:58
